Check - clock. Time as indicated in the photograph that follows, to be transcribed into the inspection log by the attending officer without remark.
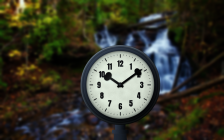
10:09
